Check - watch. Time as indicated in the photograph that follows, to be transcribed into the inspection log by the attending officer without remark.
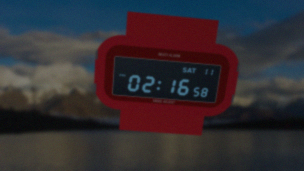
2:16:58
